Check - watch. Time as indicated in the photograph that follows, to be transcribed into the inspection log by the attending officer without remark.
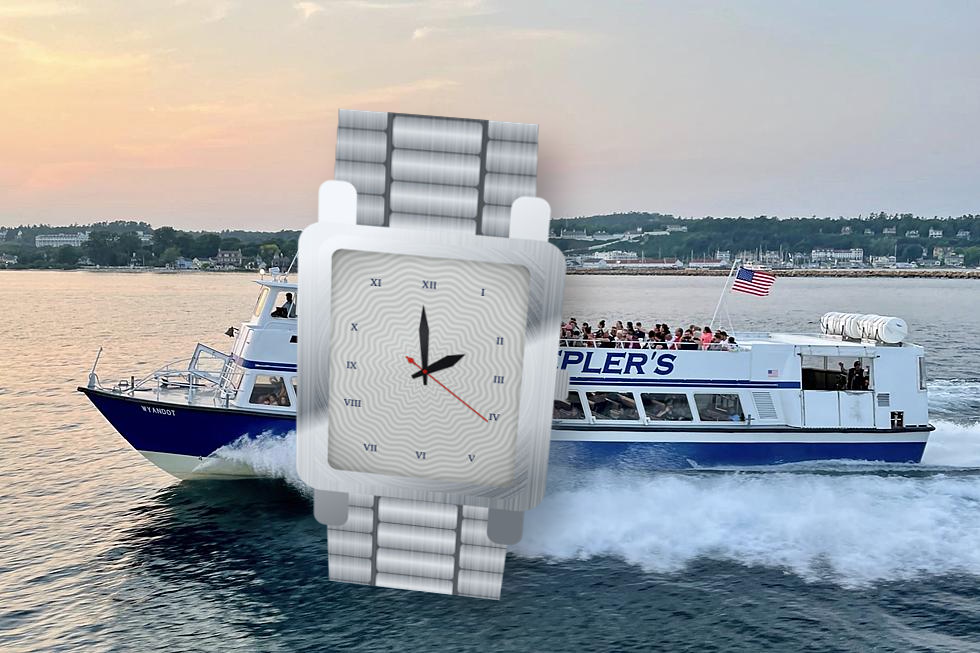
1:59:21
